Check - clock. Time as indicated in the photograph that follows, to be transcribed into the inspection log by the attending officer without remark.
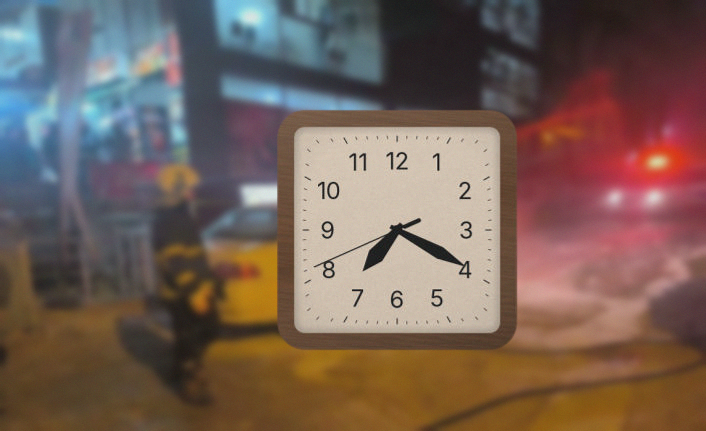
7:19:41
